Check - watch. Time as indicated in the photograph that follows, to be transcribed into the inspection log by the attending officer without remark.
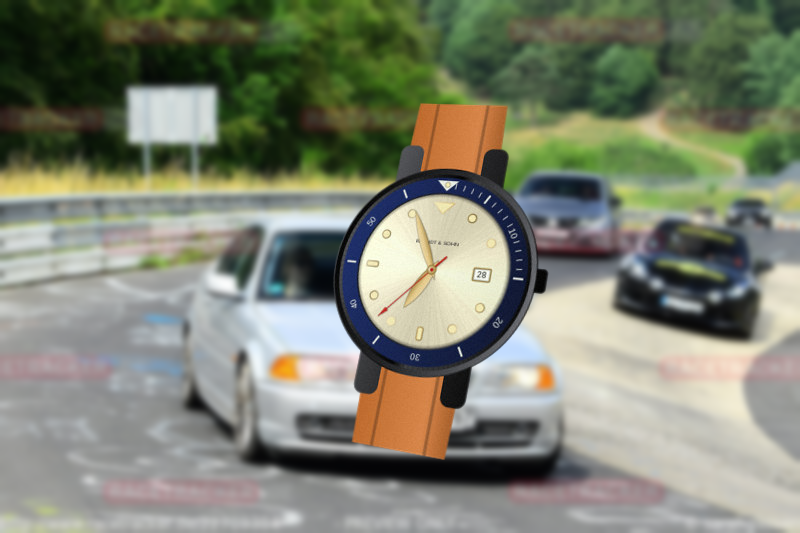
6:55:37
